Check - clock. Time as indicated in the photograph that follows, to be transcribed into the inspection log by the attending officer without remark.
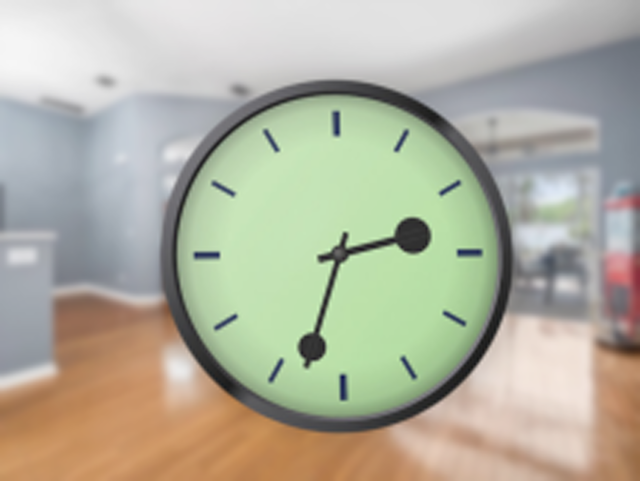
2:33
